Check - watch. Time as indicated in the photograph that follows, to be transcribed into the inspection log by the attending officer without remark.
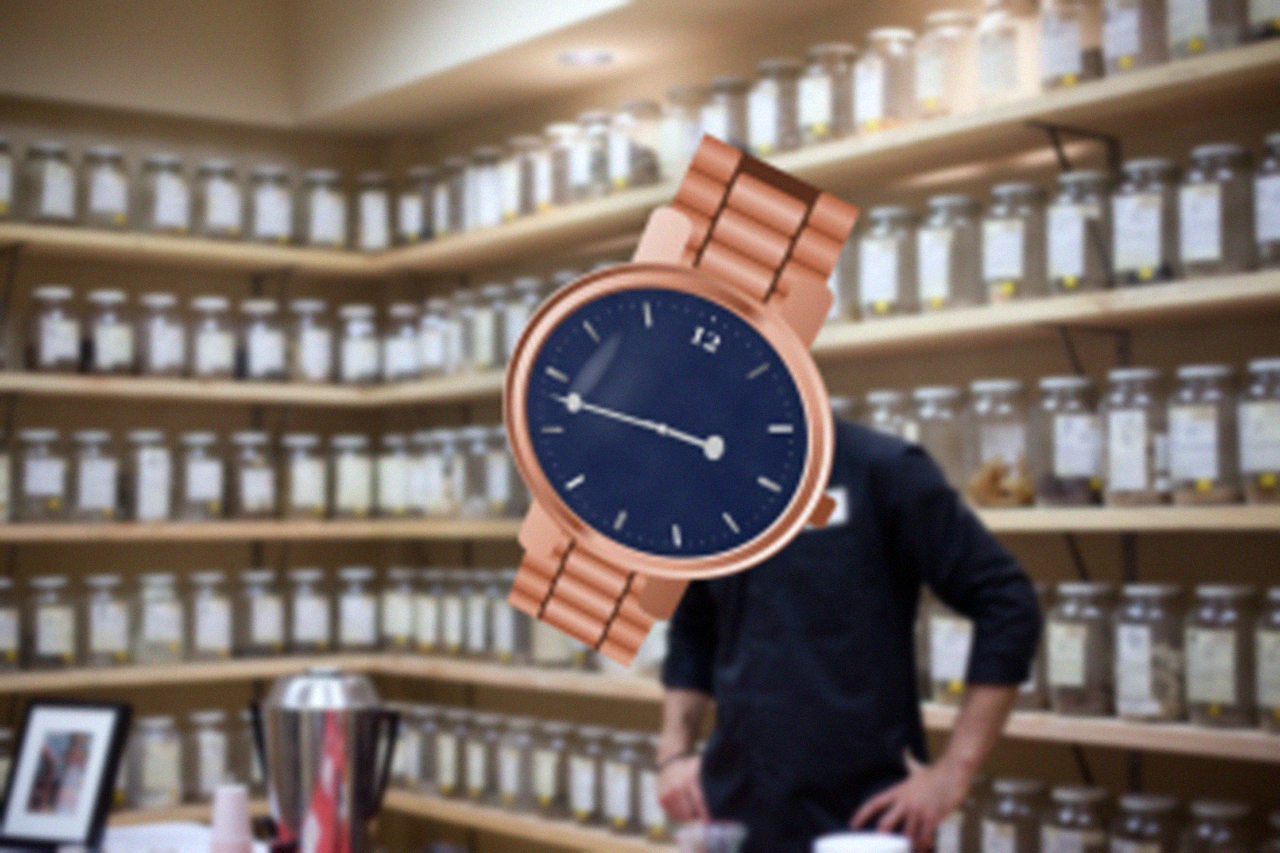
2:43
